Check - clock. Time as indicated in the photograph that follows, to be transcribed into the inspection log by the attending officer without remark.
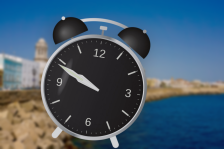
9:49
